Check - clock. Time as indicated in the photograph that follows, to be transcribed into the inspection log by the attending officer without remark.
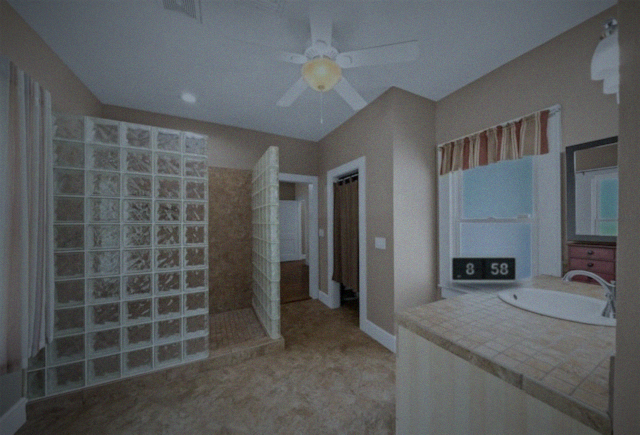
8:58
